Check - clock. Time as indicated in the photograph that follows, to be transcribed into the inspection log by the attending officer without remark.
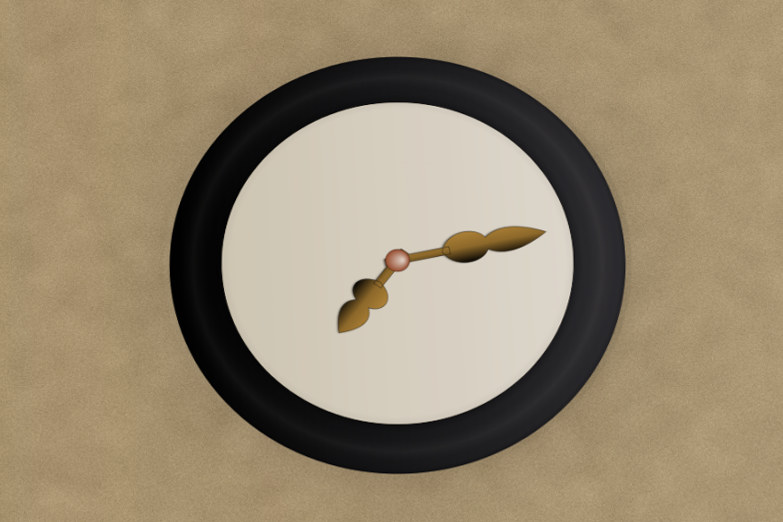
7:13
